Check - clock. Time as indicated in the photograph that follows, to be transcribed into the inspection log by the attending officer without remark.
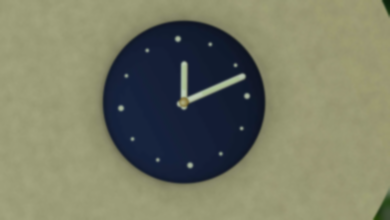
12:12
